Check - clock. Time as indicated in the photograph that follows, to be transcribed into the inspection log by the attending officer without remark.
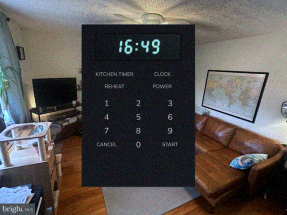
16:49
